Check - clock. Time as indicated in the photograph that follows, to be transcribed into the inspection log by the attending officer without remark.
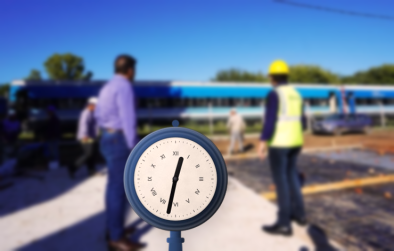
12:32
